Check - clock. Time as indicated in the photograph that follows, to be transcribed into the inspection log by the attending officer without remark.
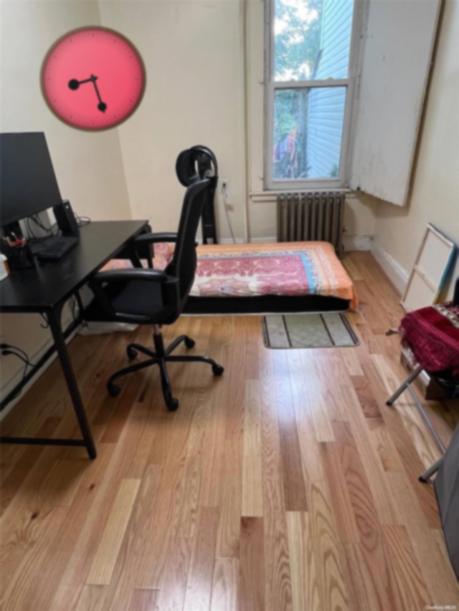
8:27
